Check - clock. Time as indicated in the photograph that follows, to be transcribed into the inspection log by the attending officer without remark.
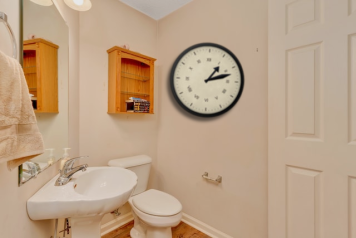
1:12
